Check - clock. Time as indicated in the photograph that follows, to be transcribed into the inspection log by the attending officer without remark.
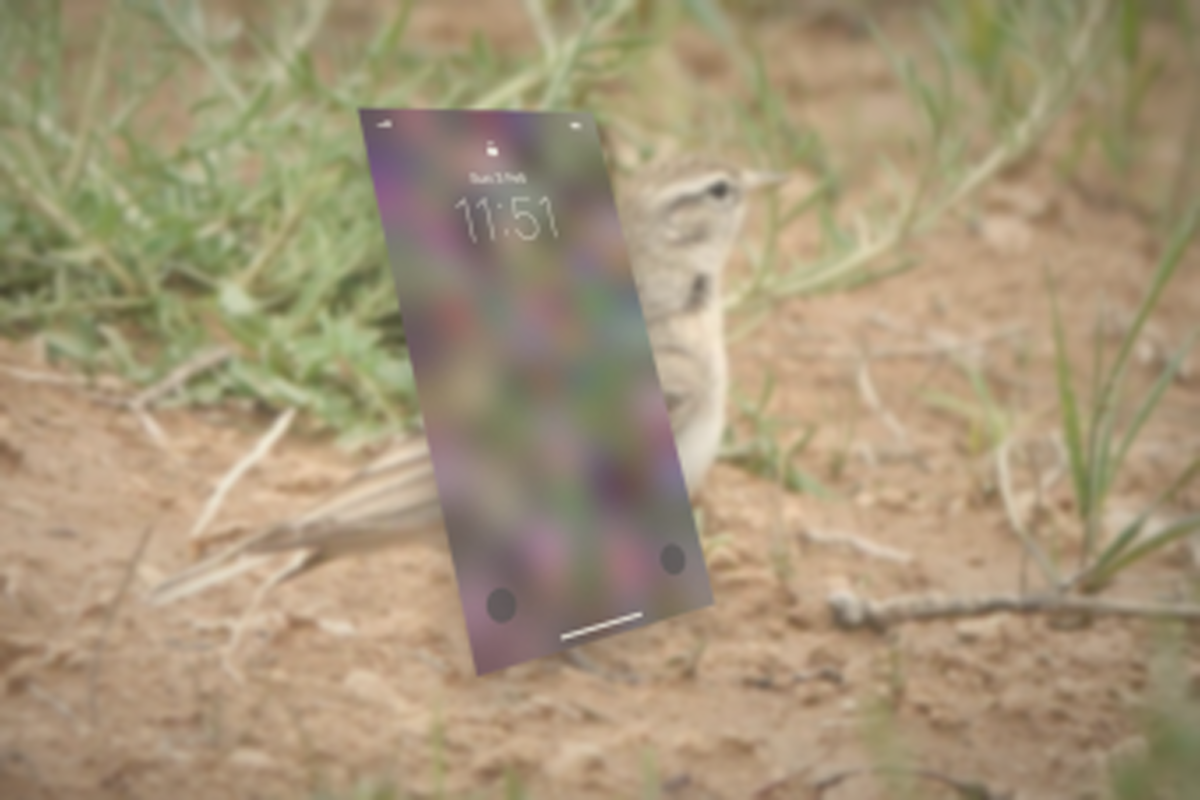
11:51
